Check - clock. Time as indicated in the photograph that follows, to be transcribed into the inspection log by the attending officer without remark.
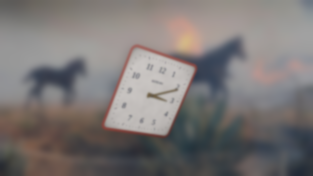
3:11
